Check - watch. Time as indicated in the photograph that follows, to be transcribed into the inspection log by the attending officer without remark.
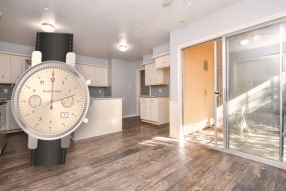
8:12
